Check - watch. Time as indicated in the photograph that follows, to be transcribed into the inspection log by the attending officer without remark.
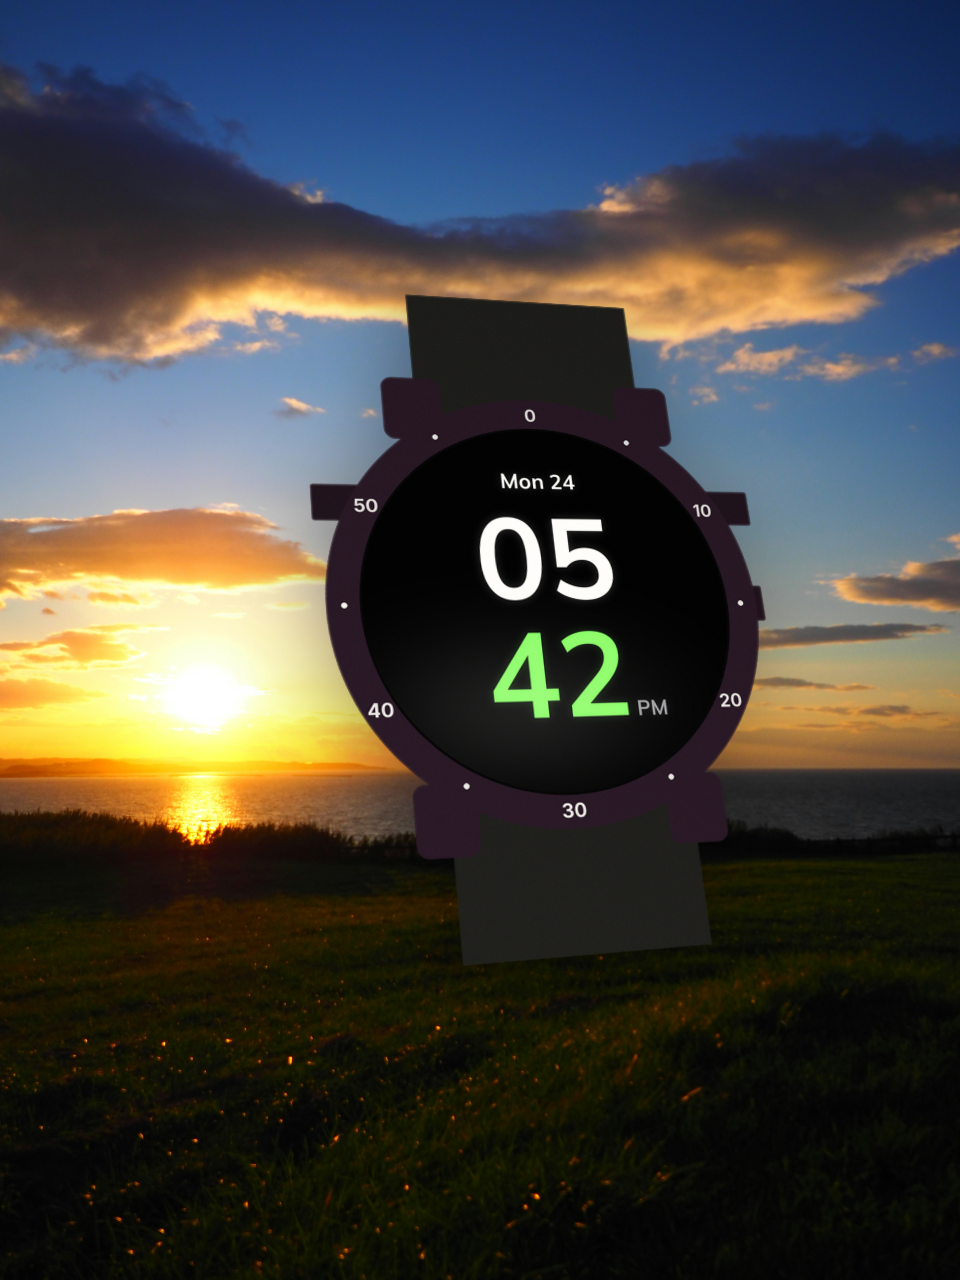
5:42
